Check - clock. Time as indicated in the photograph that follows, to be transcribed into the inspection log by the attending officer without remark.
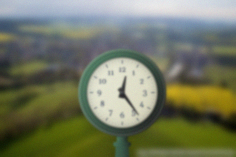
12:24
